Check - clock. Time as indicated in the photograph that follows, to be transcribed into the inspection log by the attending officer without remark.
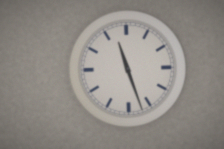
11:27
